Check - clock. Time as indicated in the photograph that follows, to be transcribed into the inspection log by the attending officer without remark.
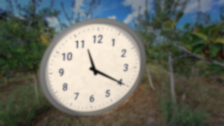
11:20
